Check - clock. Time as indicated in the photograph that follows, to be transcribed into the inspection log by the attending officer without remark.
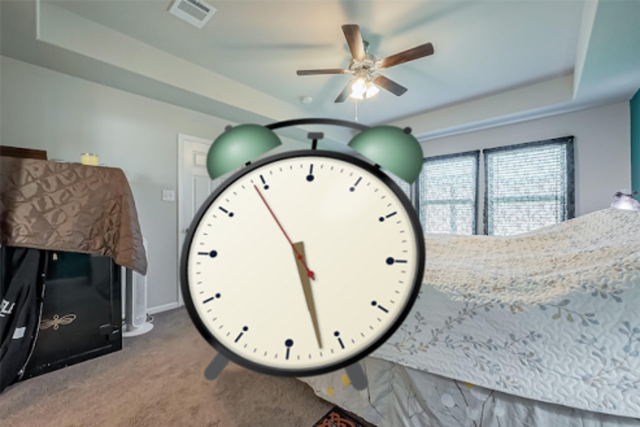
5:26:54
